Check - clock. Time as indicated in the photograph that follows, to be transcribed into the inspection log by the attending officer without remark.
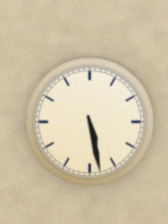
5:28
